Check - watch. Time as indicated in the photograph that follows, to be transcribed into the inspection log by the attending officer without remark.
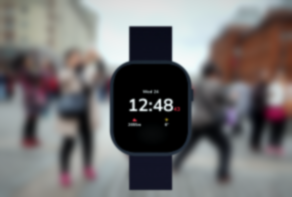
12:48
